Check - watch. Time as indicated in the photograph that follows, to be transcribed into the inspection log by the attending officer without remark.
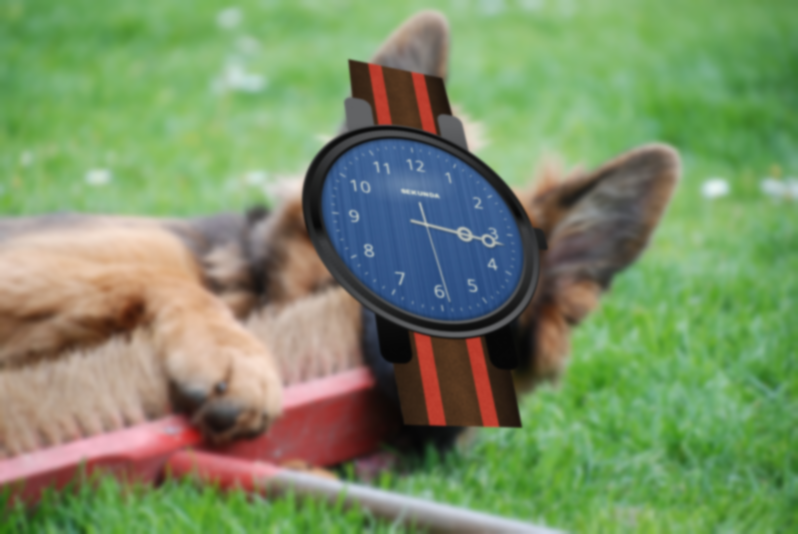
3:16:29
